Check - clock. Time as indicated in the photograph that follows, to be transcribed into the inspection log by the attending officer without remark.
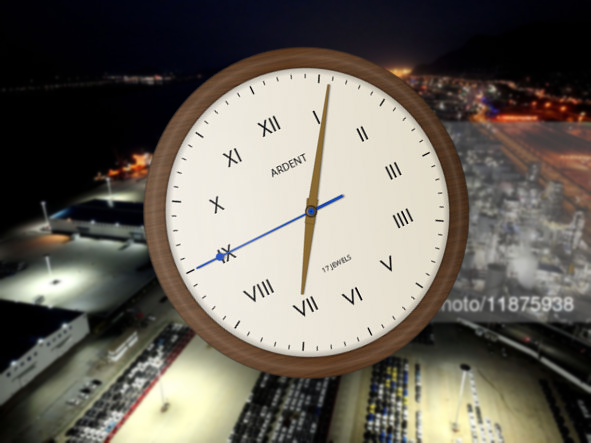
7:05:45
